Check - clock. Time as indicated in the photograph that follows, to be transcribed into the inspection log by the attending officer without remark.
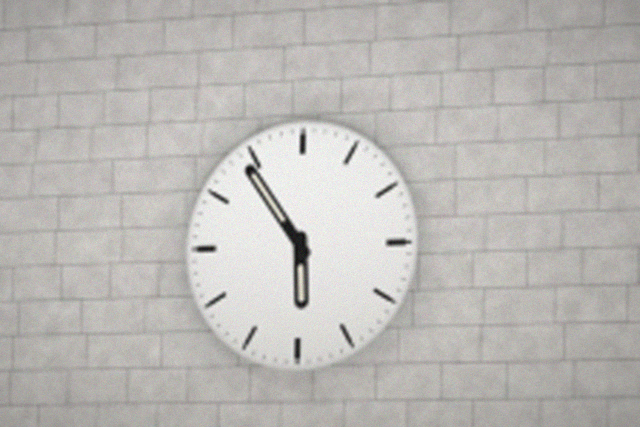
5:54
